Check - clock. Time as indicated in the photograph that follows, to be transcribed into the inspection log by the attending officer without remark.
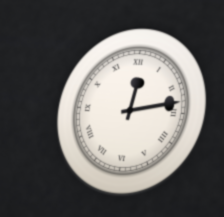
12:13
